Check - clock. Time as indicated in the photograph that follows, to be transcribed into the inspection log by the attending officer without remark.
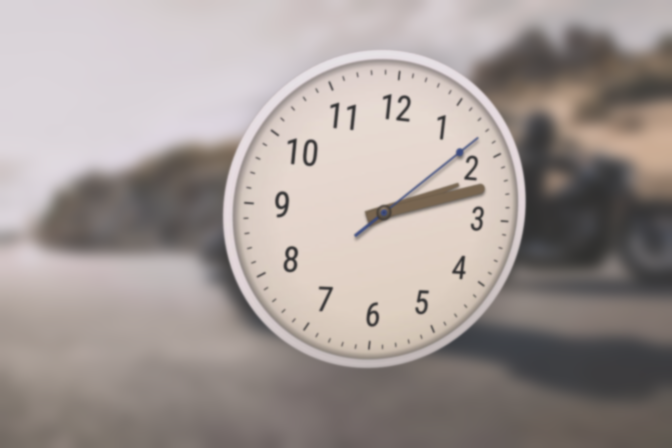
2:12:08
